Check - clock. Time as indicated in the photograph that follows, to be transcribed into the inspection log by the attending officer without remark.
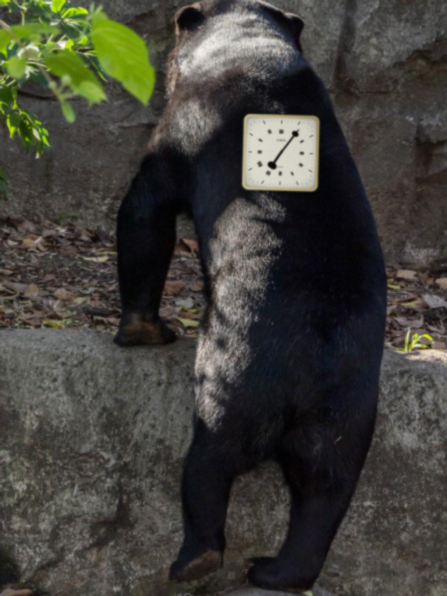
7:06
